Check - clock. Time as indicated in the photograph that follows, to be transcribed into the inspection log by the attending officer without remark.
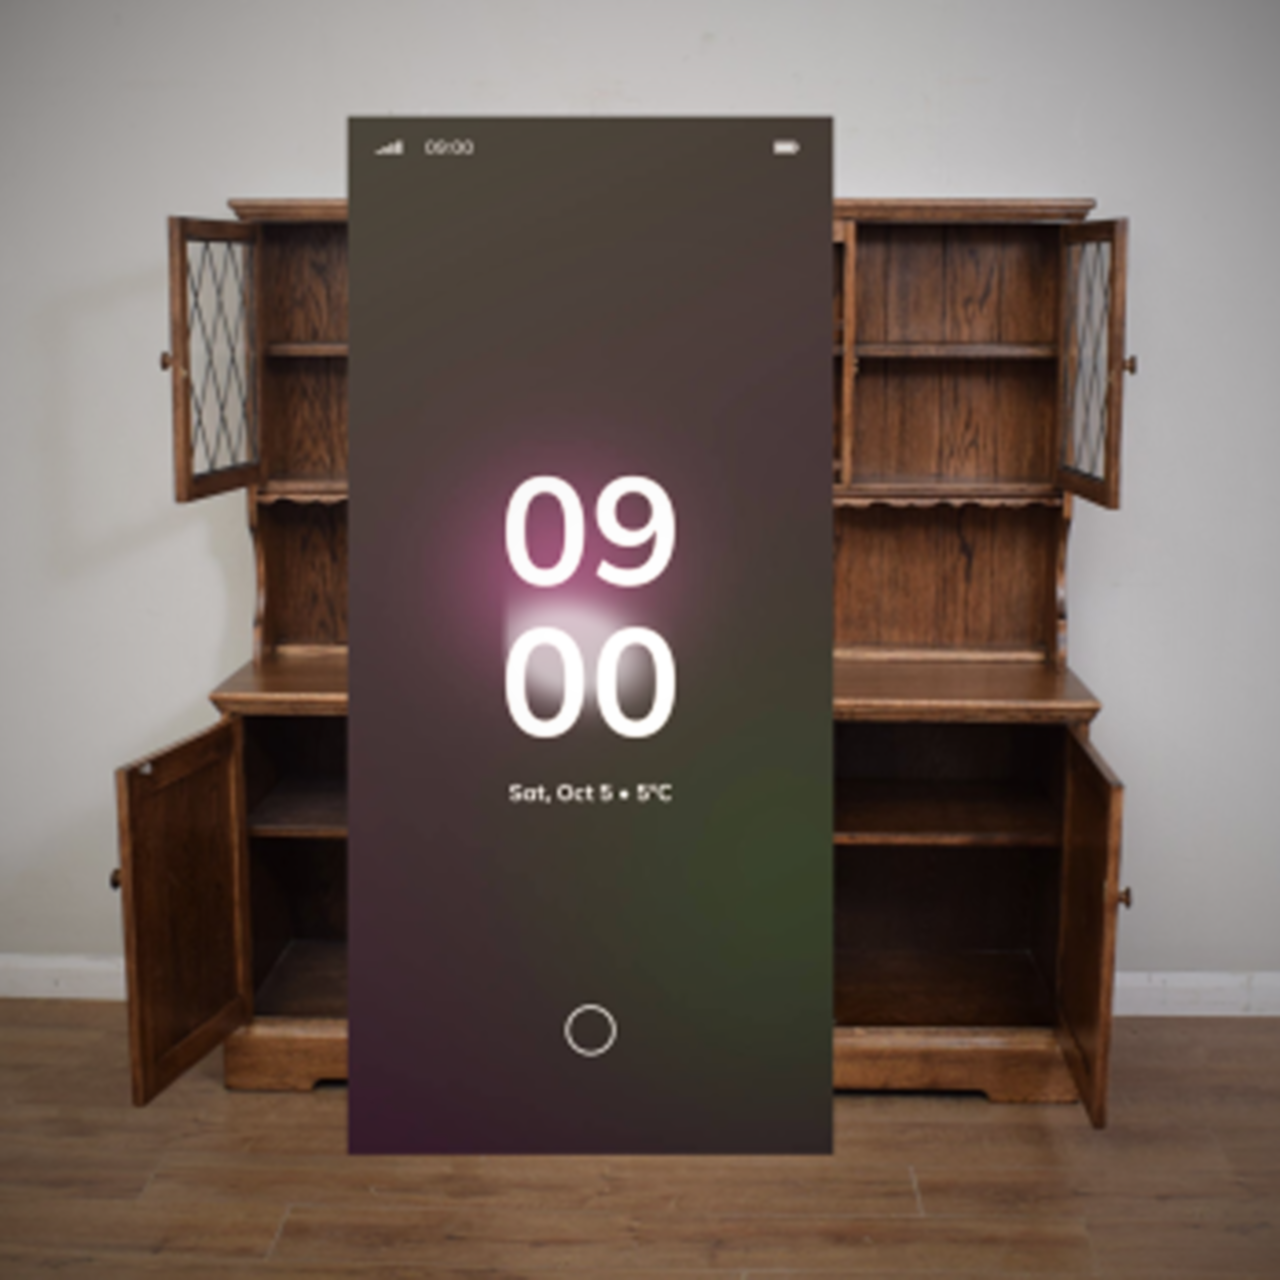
9:00
